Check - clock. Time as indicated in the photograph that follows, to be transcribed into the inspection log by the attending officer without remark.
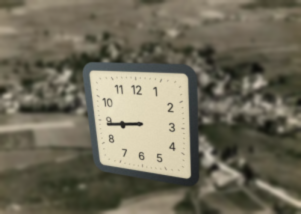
8:44
